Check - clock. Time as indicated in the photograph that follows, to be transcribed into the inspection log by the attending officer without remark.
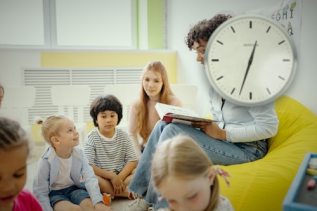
12:33
